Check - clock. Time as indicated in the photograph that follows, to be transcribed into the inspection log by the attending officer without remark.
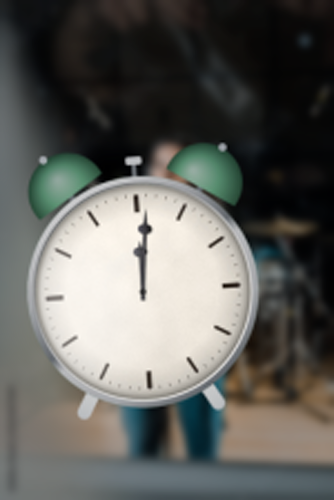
12:01
